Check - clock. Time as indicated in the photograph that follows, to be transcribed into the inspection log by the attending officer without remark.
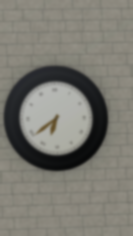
6:39
